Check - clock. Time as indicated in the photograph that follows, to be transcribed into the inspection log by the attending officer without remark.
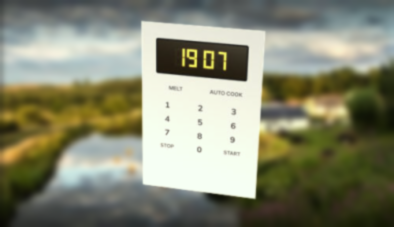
19:07
